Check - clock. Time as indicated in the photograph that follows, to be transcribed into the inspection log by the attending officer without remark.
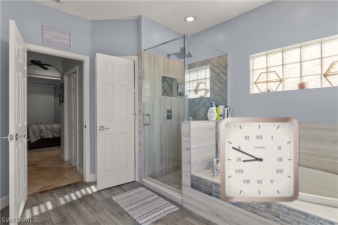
8:49
